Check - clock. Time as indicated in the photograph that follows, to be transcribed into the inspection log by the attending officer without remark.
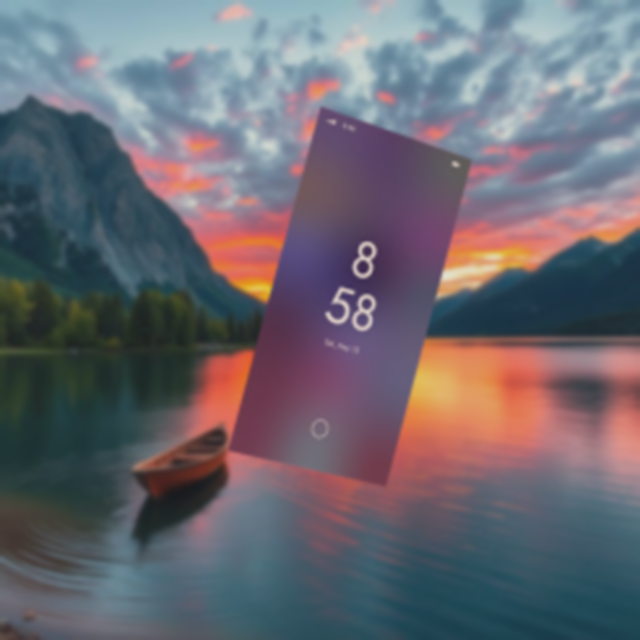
8:58
